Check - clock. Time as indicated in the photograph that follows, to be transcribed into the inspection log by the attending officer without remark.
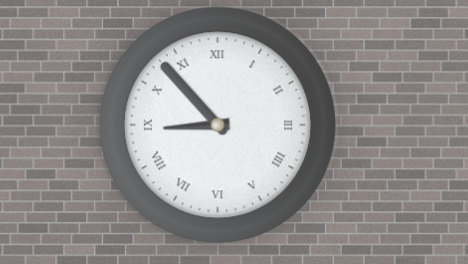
8:53
